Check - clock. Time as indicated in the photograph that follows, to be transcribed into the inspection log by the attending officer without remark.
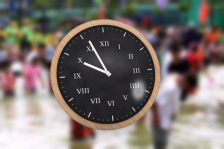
9:56
